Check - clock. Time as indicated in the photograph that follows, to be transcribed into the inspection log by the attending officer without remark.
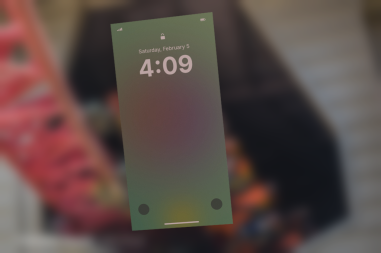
4:09
